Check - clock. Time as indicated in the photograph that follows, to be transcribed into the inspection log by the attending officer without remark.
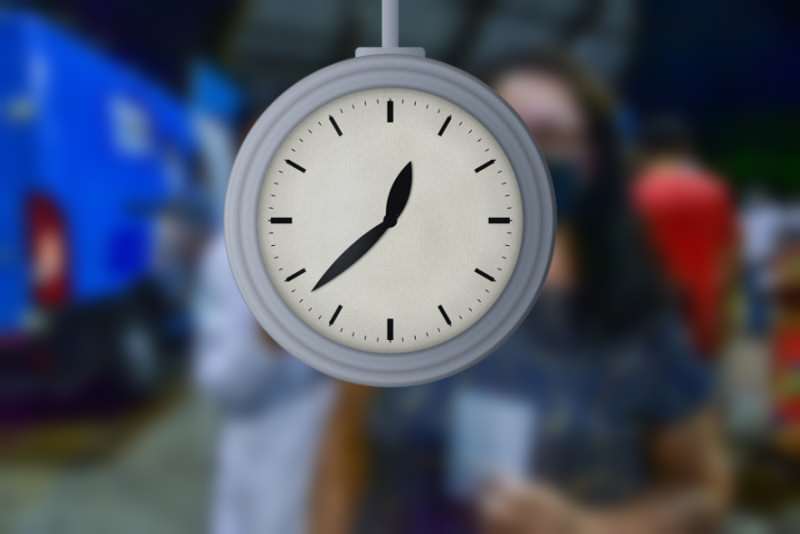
12:38
